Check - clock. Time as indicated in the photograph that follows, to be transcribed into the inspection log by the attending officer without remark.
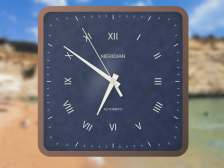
6:50:55
